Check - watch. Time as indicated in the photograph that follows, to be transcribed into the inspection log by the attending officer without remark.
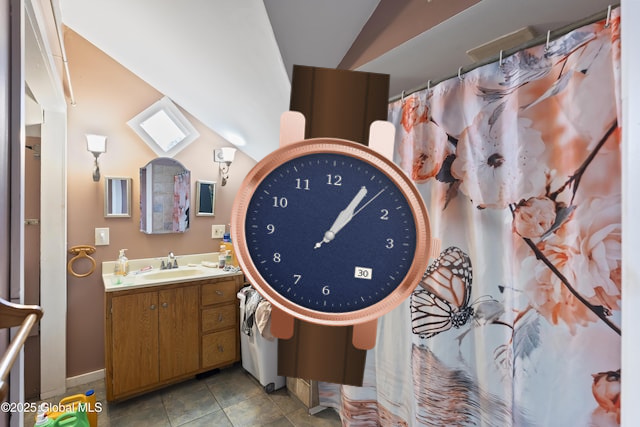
1:05:07
